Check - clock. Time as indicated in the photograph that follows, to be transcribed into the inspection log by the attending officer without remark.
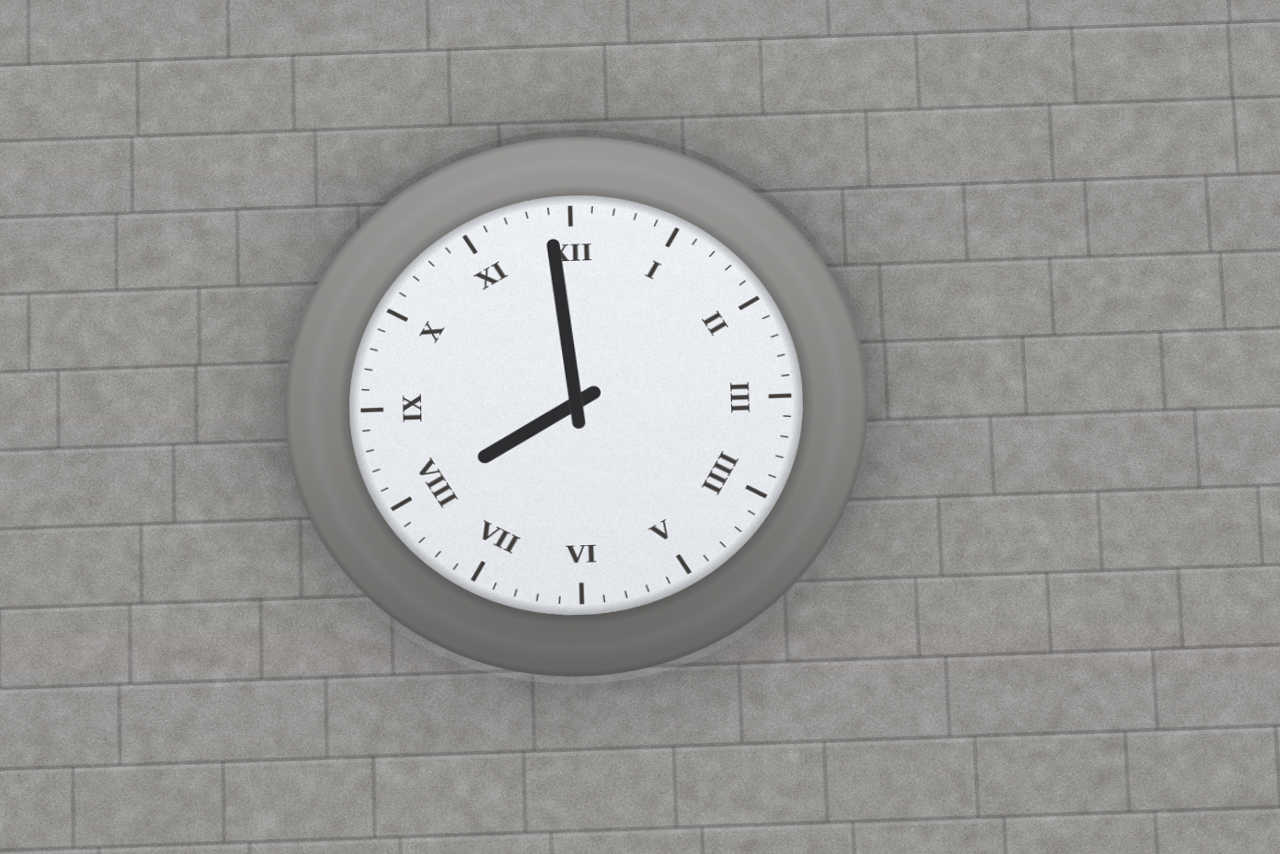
7:59
